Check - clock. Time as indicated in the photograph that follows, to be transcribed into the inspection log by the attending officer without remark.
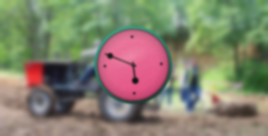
5:49
